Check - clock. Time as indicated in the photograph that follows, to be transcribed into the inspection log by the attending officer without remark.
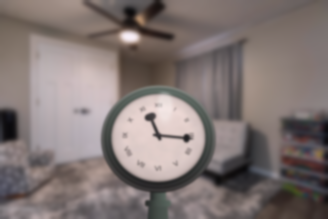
11:16
